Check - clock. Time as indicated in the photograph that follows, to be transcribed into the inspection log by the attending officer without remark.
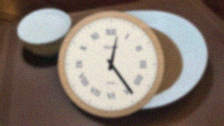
12:24
